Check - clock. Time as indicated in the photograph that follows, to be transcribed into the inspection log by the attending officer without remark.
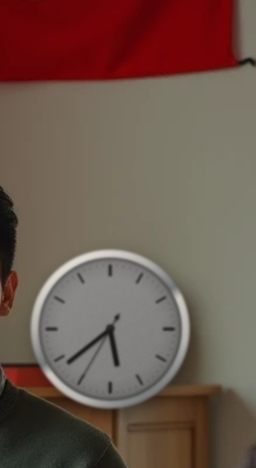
5:38:35
